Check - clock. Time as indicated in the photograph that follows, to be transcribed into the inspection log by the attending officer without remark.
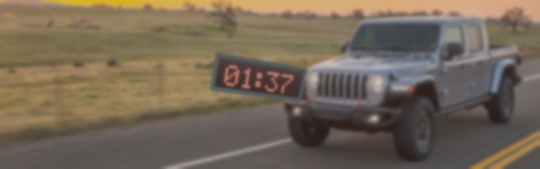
1:37
